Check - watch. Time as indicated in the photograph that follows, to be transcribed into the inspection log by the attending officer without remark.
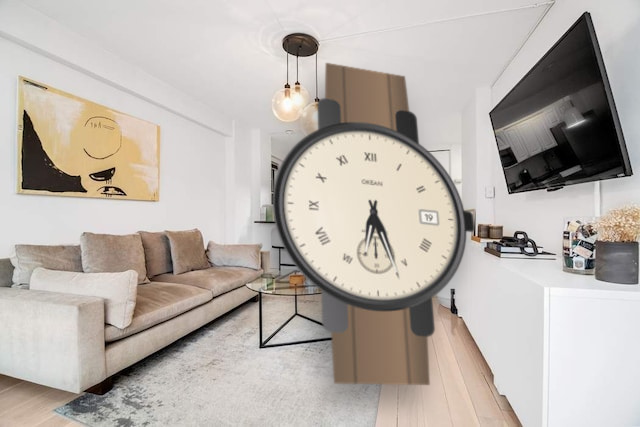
6:27
